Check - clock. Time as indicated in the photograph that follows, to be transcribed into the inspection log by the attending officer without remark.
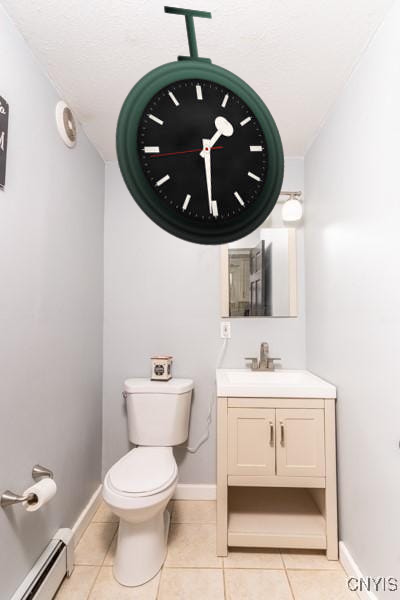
1:30:44
